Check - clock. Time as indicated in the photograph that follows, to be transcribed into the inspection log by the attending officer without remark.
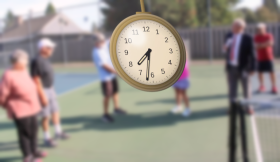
7:32
